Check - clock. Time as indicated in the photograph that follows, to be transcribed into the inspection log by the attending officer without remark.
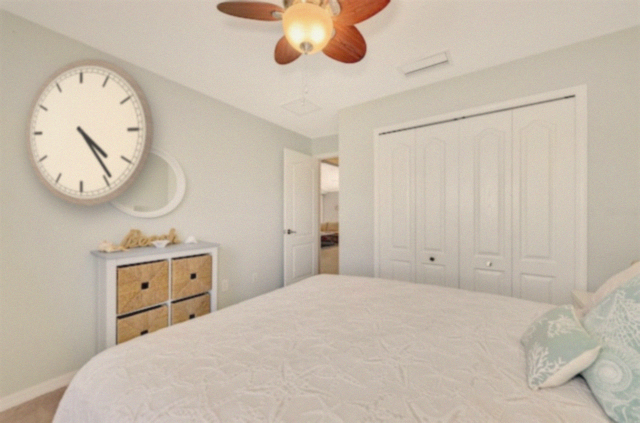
4:24
